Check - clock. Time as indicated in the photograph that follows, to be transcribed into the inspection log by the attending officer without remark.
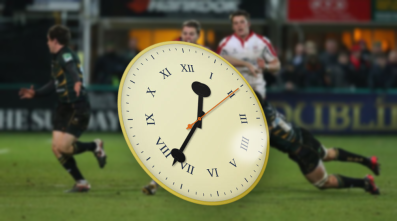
12:37:10
